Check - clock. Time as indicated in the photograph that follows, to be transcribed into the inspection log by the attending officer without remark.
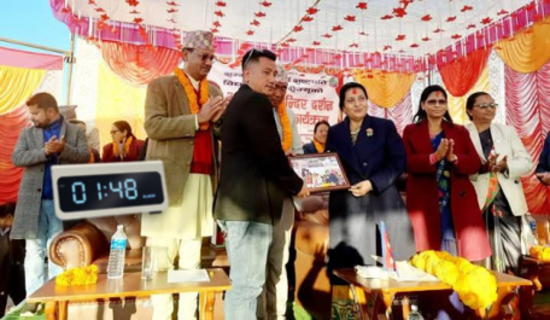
1:48
